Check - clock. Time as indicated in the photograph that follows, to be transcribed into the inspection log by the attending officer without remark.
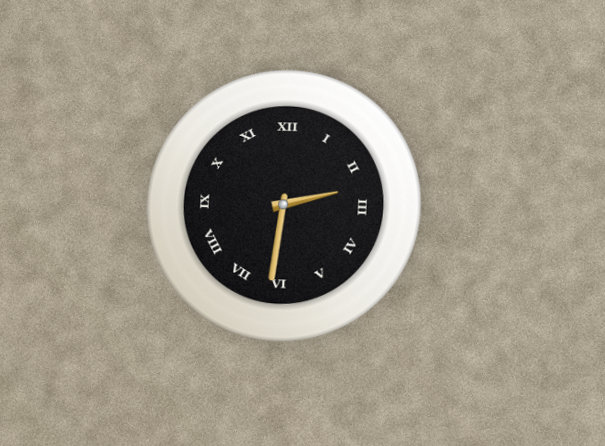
2:31
